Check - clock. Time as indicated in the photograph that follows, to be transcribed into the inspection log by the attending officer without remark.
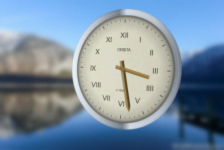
3:28
